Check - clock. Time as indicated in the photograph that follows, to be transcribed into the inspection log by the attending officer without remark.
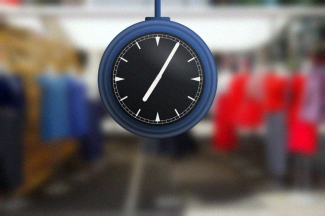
7:05
